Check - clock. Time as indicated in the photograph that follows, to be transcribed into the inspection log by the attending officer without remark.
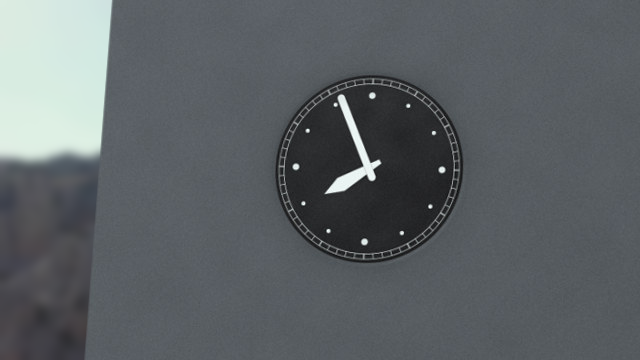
7:56
